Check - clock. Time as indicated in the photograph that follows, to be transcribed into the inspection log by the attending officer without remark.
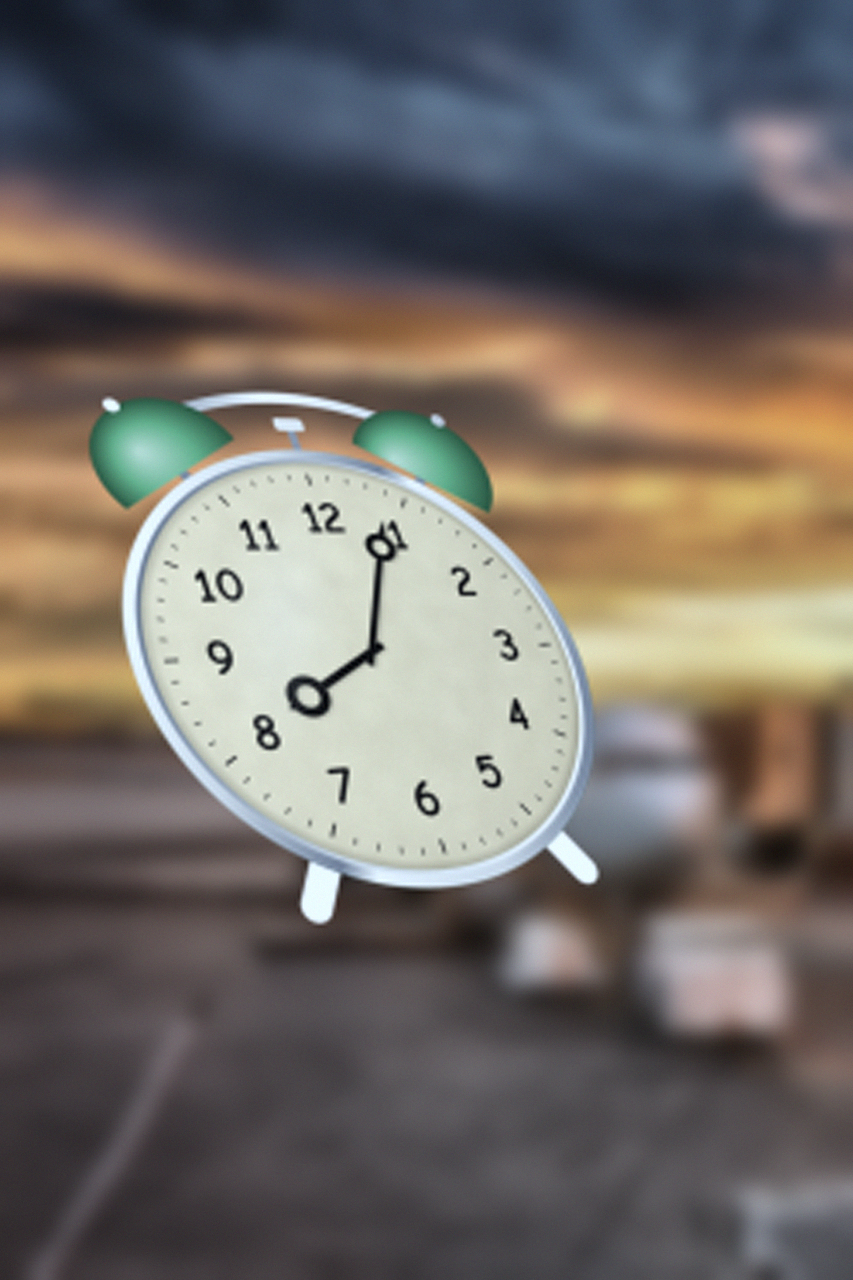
8:04
